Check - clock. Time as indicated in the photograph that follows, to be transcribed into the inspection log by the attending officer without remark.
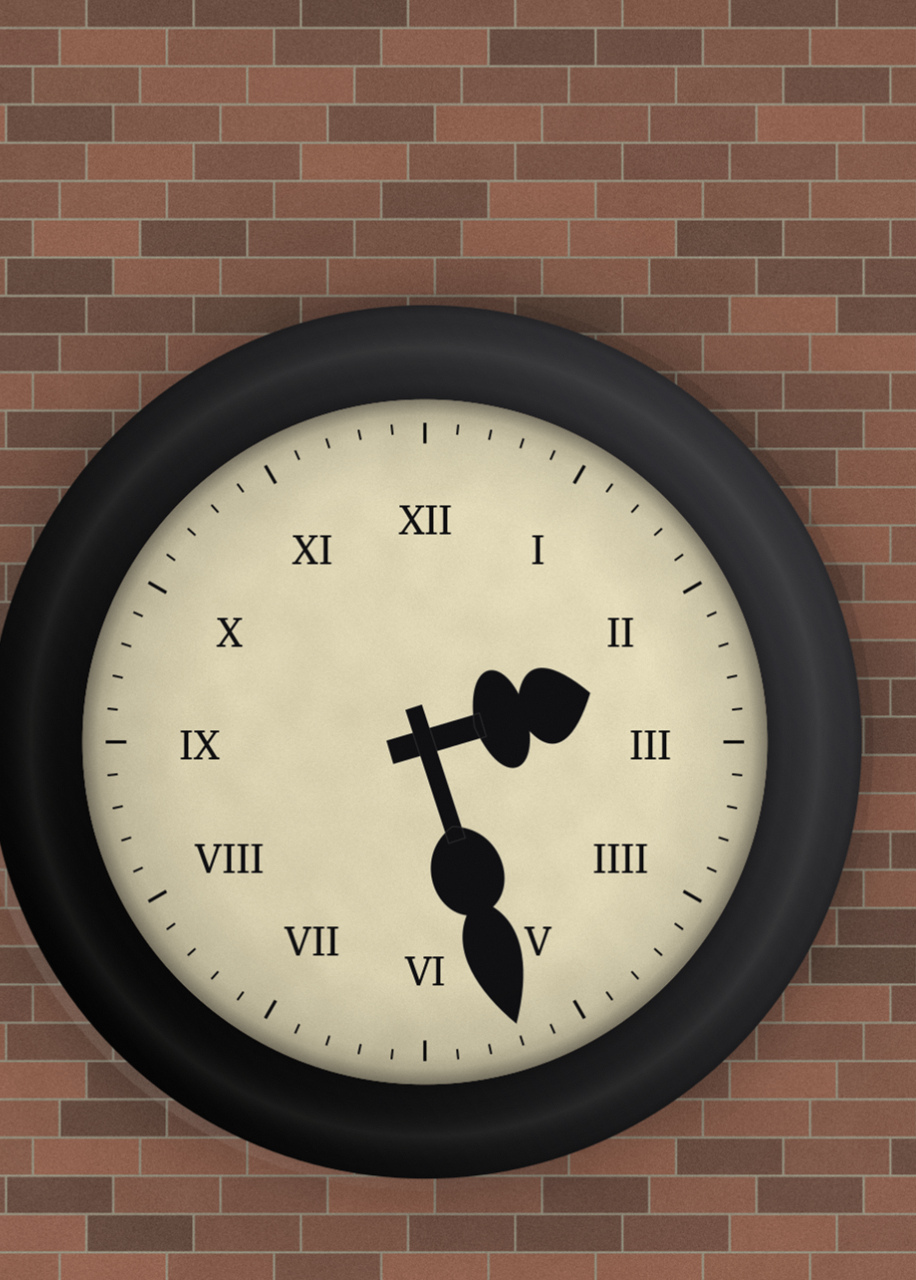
2:27
